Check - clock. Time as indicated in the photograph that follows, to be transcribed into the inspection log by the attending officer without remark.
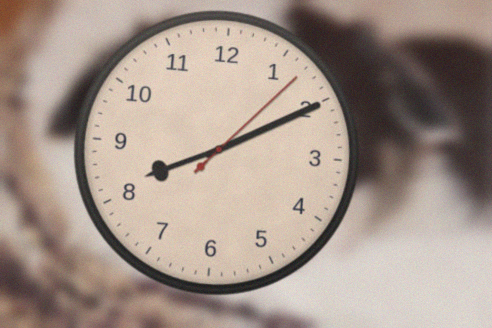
8:10:07
